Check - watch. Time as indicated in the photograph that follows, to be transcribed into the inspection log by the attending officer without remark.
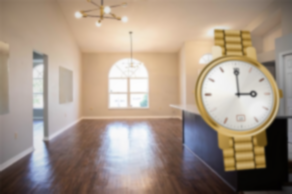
3:00
